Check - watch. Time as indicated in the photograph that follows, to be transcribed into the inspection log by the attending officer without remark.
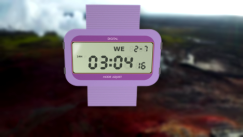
3:04:16
